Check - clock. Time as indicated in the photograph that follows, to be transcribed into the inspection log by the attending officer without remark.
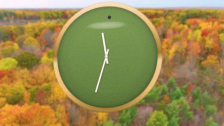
11:32
